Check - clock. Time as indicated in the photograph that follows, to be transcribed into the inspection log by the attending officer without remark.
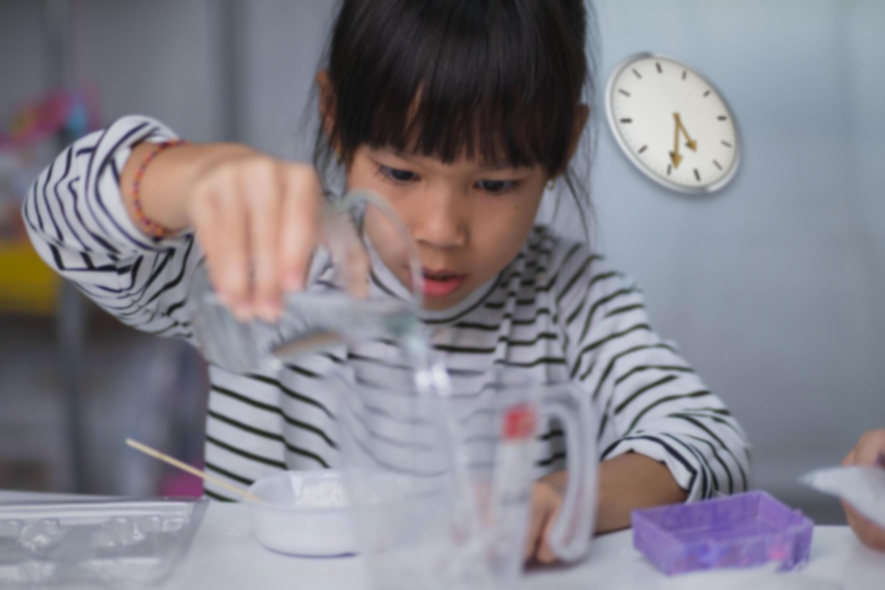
5:34
